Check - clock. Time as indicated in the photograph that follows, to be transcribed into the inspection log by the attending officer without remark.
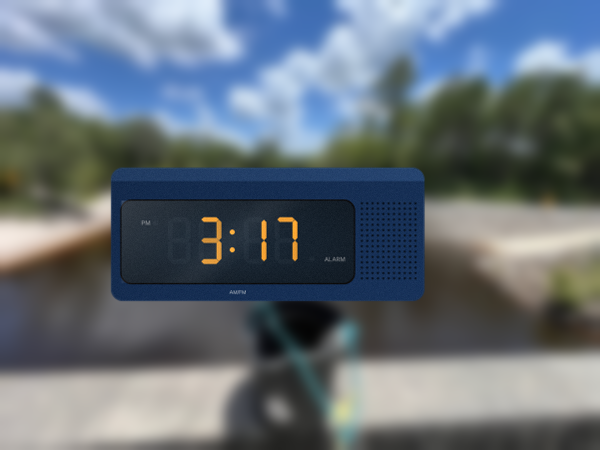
3:17
